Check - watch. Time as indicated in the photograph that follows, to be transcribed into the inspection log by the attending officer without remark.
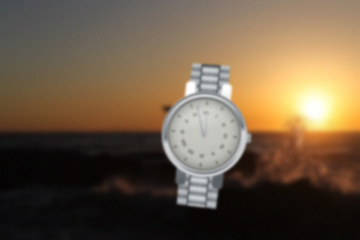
11:57
